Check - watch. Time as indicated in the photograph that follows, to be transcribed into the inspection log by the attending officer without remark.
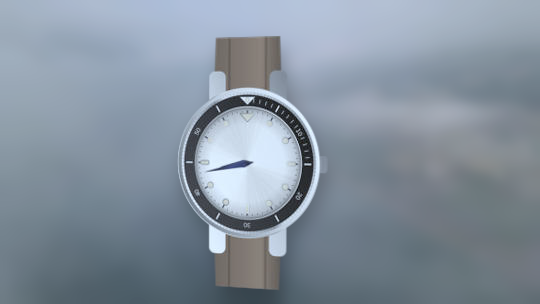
8:43
